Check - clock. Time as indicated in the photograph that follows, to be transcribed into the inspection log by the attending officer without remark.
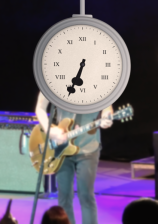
6:34
